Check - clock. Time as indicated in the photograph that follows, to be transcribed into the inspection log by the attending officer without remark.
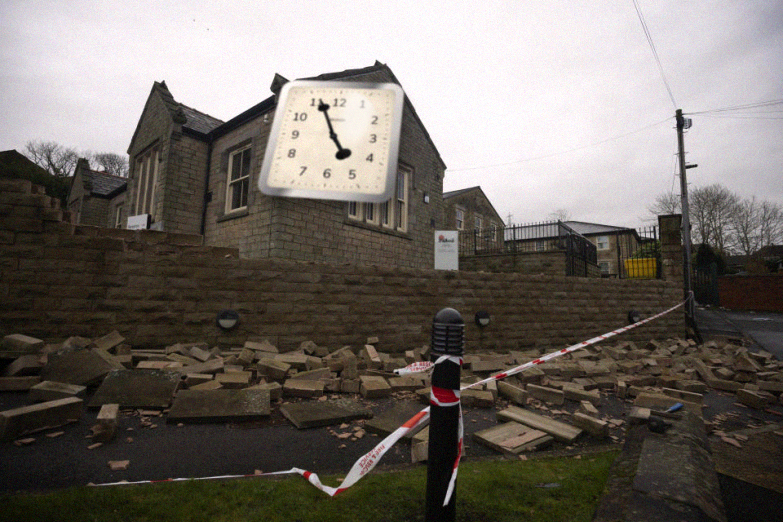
4:56
